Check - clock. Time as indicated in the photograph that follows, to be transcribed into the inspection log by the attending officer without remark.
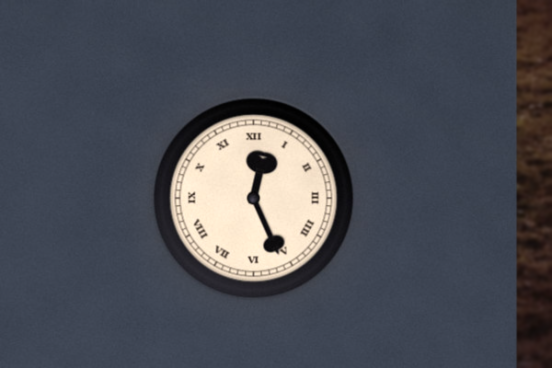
12:26
